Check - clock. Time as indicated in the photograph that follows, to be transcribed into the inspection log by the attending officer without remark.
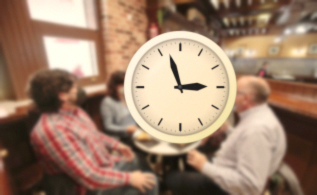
2:57
